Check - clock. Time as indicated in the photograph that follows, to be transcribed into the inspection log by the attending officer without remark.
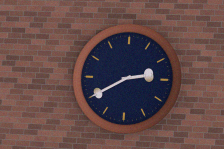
2:40
